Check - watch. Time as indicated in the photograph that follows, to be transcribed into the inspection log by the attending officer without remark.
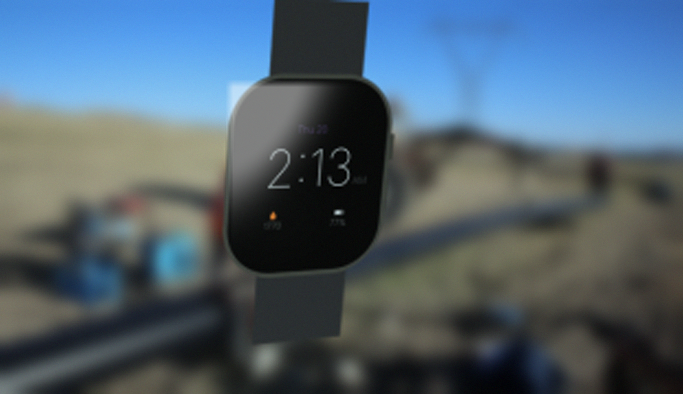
2:13
